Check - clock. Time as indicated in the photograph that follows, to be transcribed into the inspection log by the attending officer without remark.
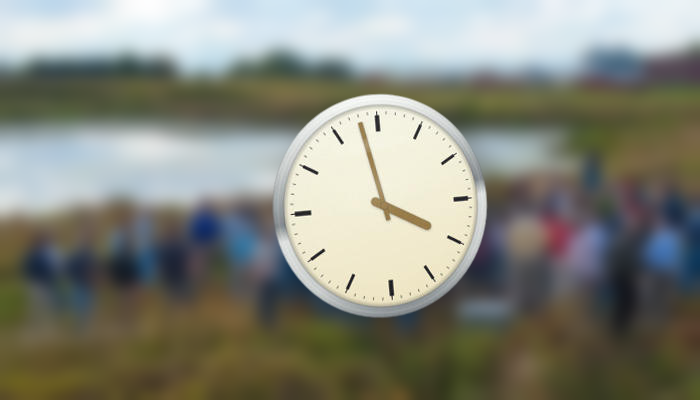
3:58
